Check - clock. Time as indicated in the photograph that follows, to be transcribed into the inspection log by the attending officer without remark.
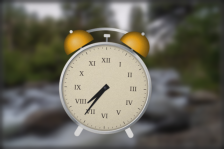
7:36
